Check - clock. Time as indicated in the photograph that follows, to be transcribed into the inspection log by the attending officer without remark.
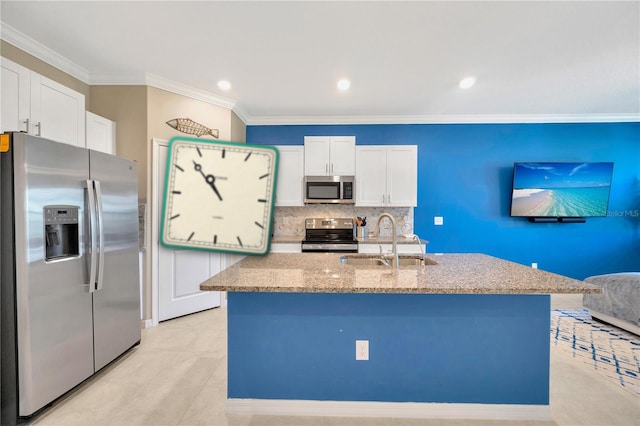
10:53
